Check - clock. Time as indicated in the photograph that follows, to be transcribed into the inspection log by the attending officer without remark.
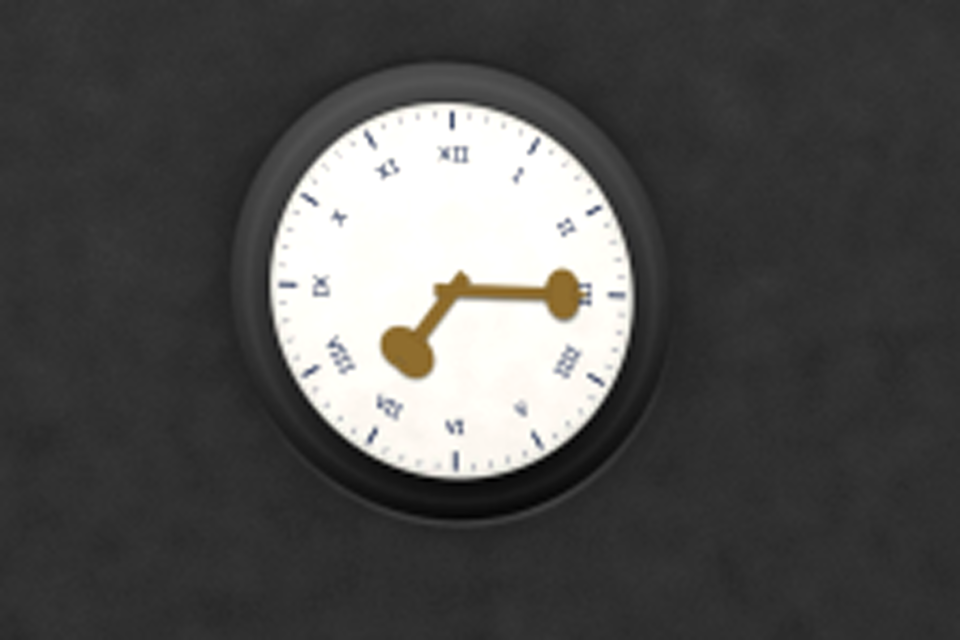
7:15
